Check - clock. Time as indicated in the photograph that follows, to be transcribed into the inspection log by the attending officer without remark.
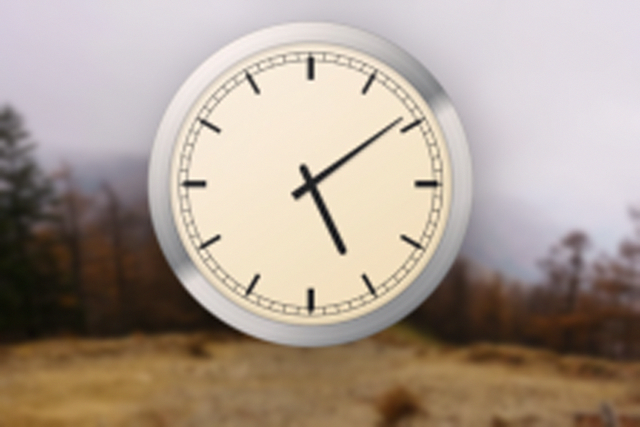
5:09
